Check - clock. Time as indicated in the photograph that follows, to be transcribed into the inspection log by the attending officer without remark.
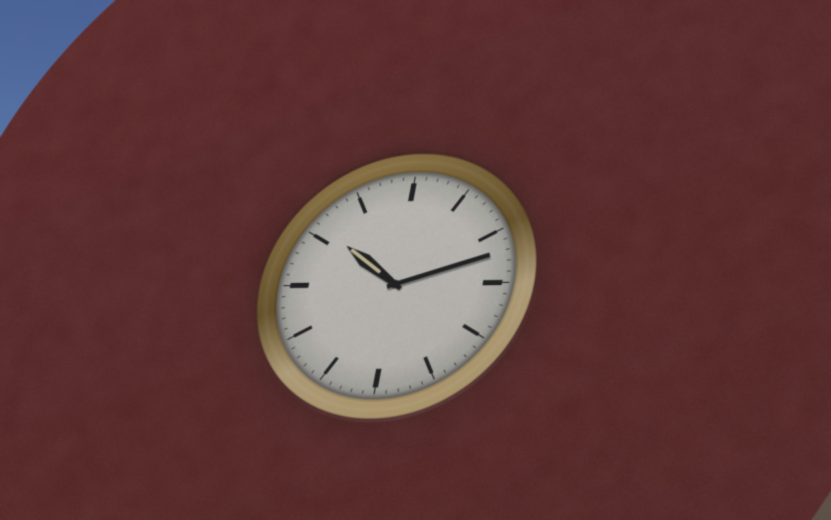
10:12
